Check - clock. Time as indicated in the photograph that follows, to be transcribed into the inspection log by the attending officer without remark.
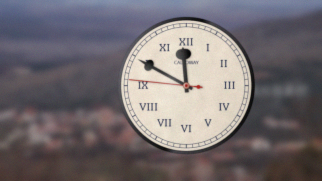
11:49:46
